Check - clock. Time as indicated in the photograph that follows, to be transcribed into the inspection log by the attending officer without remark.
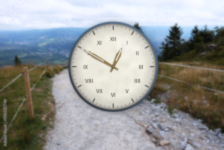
12:50
